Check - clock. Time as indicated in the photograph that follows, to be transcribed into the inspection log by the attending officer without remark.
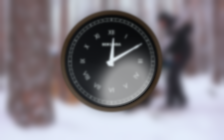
12:10
